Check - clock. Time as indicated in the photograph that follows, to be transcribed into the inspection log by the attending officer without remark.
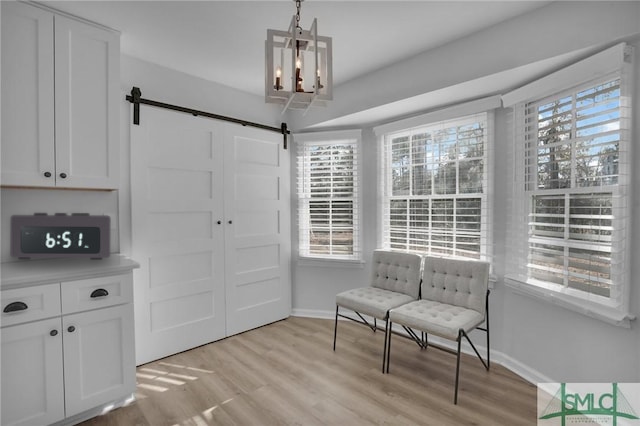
6:51
